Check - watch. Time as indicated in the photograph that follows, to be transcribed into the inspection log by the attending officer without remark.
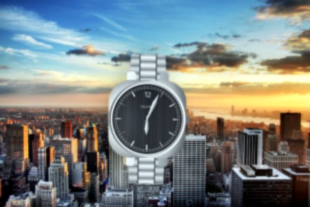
6:04
